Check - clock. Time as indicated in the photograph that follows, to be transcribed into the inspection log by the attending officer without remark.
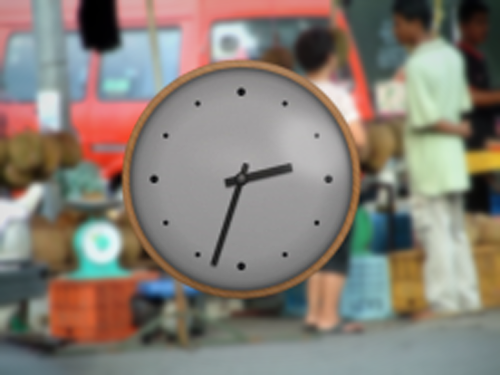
2:33
